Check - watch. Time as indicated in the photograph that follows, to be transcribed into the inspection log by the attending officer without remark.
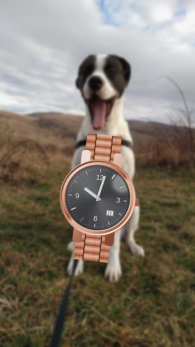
10:02
